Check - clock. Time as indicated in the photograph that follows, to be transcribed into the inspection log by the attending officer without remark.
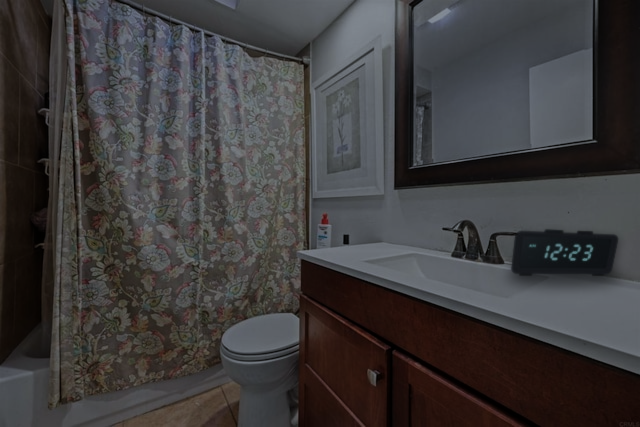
12:23
